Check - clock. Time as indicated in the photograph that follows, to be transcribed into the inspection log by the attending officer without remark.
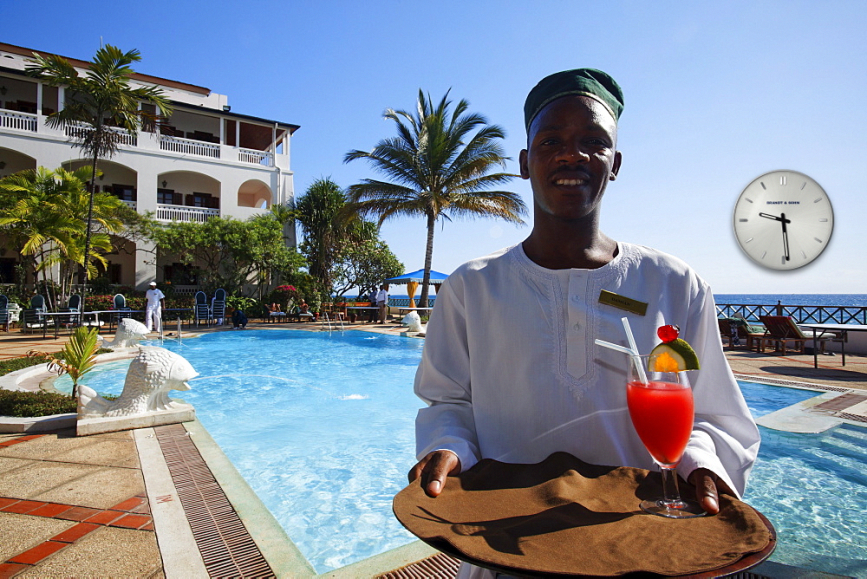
9:29
